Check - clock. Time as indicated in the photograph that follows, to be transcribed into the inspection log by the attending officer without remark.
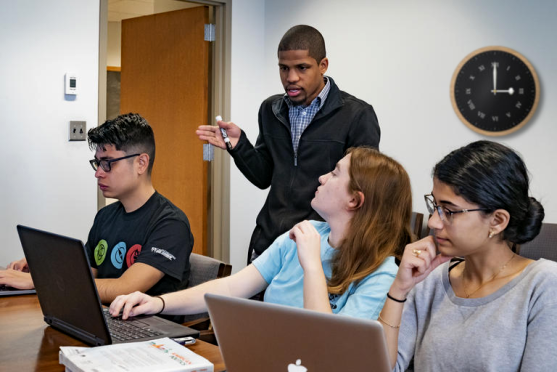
3:00
